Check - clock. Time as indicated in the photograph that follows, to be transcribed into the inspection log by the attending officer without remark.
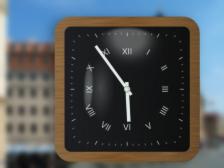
5:54
